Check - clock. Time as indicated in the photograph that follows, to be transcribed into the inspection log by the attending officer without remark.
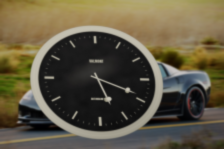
5:19
